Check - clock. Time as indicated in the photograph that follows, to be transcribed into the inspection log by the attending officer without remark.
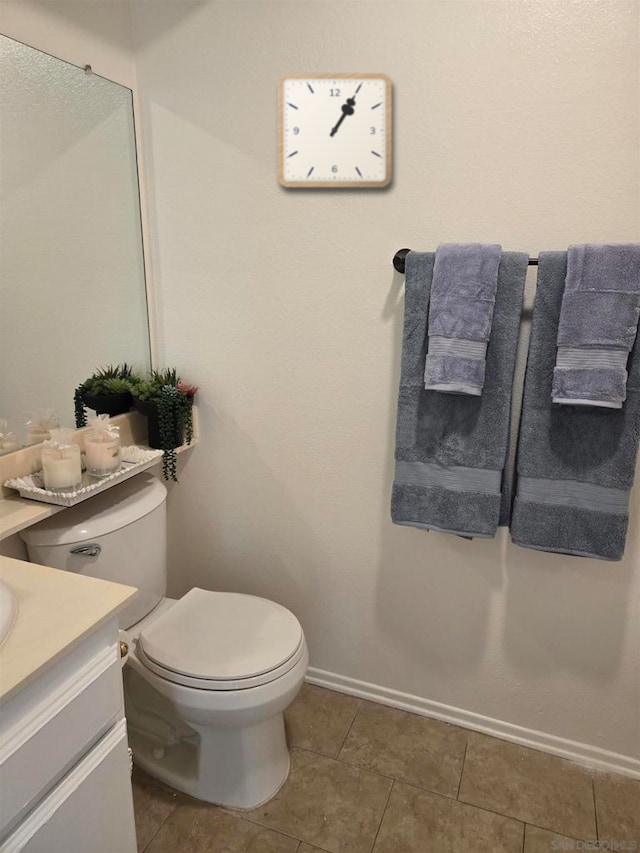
1:05
